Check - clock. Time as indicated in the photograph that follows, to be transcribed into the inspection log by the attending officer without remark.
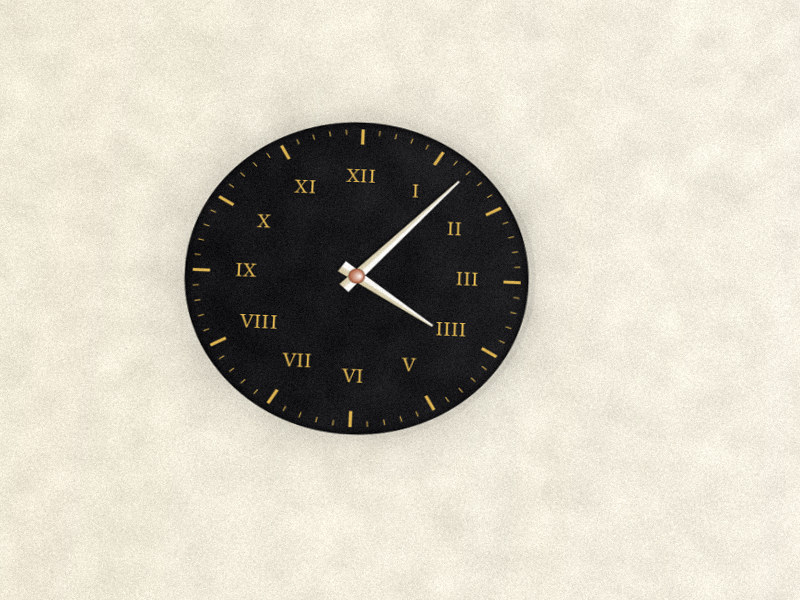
4:07
